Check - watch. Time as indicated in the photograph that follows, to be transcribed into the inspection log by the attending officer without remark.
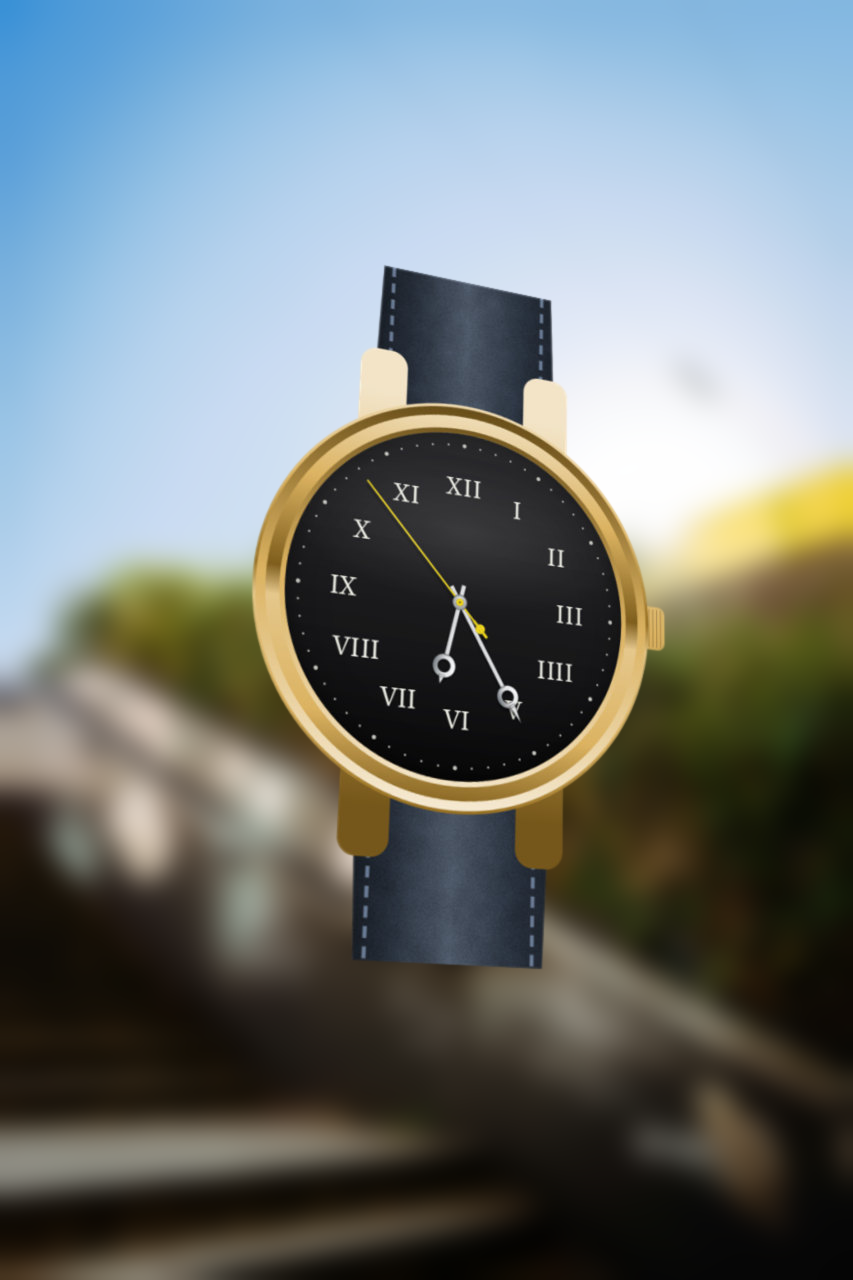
6:24:53
